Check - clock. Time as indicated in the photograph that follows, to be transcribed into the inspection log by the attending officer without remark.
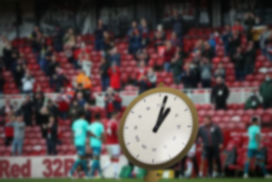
1:02
